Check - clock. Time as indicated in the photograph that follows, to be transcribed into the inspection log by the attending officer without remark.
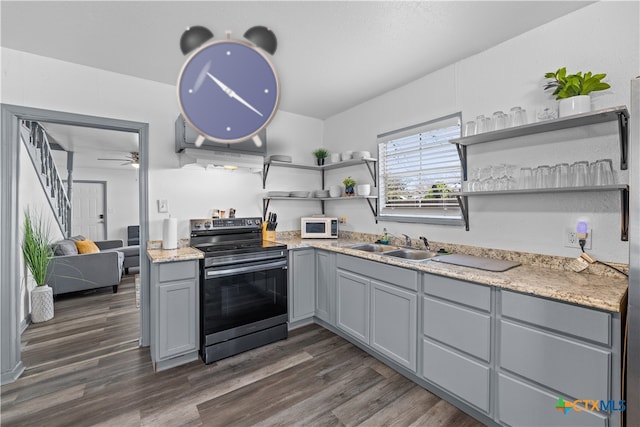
10:21
